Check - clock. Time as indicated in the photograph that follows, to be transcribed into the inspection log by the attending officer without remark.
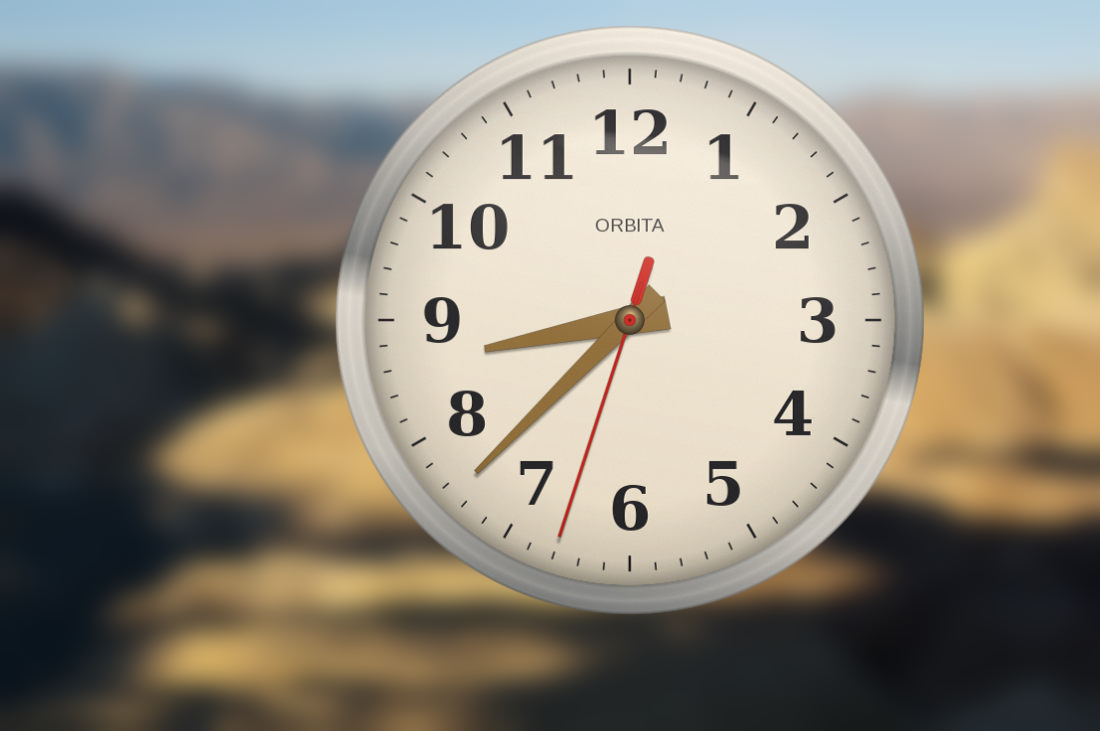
8:37:33
